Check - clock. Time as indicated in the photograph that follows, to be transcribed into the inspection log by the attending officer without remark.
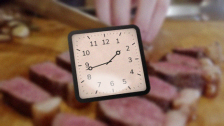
1:43
